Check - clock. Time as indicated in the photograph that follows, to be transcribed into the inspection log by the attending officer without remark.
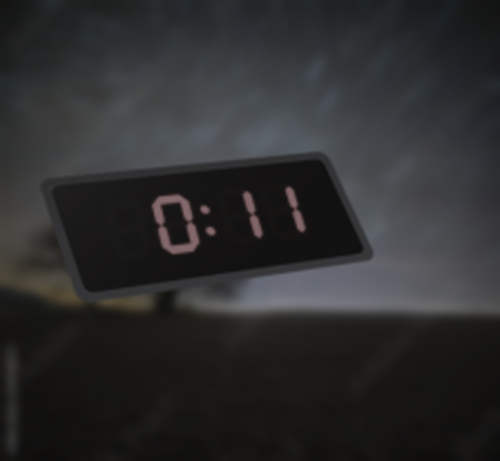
0:11
